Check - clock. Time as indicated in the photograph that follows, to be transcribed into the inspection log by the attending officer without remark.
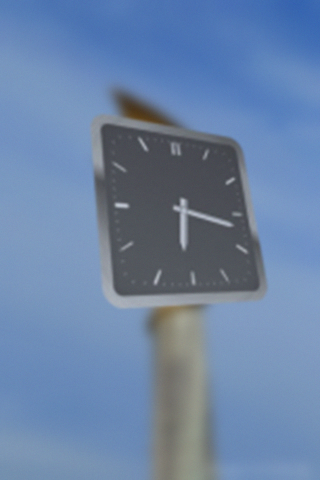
6:17
